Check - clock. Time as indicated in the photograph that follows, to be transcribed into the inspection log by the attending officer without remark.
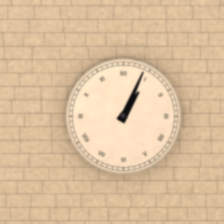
1:04
